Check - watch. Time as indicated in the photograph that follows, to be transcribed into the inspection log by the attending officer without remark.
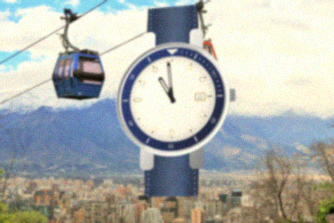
10:59
